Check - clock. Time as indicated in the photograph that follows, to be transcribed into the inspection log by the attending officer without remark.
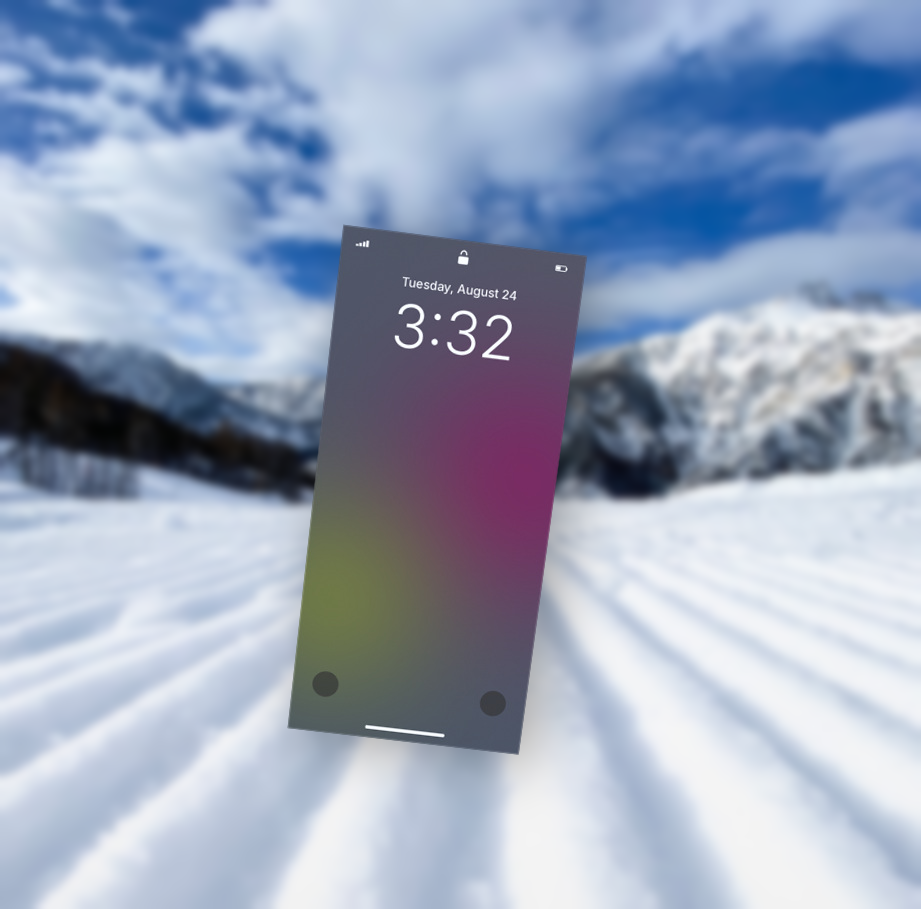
3:32
